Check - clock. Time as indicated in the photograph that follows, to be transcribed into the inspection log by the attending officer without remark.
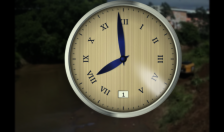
7:59
